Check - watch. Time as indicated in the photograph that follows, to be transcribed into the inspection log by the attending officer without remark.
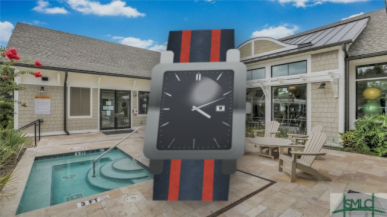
4:11
